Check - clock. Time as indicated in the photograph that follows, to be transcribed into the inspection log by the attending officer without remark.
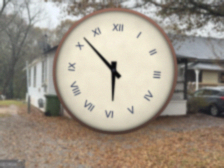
5:52
